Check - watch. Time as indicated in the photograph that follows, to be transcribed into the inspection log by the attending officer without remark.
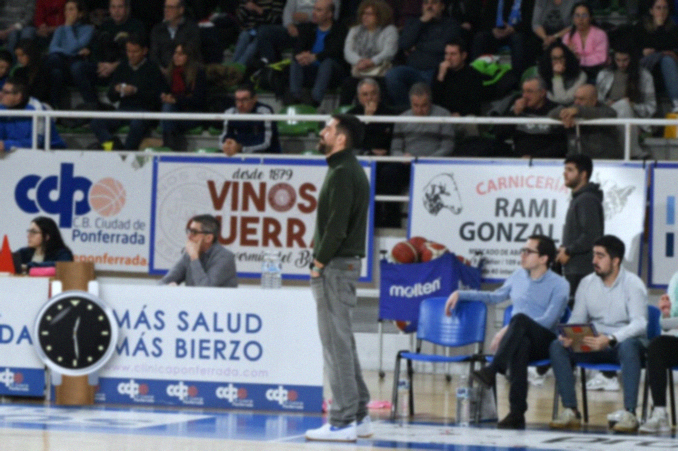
12:29
